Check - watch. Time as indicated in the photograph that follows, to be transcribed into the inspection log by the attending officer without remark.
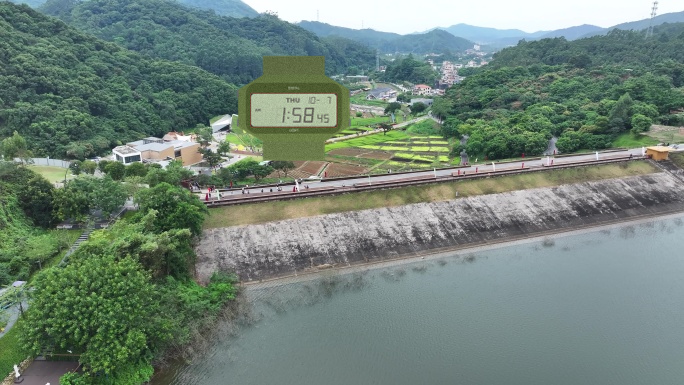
1:58:45
